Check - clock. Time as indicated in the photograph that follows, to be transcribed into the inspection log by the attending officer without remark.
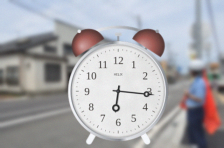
6:16
